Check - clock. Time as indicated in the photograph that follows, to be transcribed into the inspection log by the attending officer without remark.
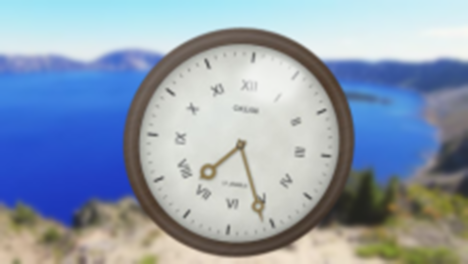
7:26
